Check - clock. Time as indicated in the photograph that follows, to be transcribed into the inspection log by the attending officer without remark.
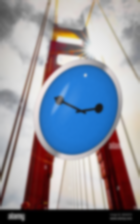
2:49
